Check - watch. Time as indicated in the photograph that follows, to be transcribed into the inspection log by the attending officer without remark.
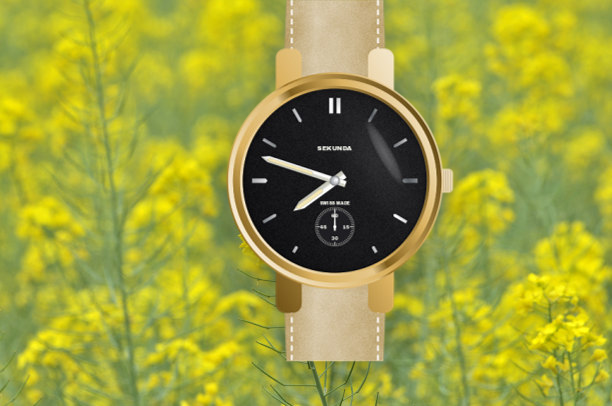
7:48
